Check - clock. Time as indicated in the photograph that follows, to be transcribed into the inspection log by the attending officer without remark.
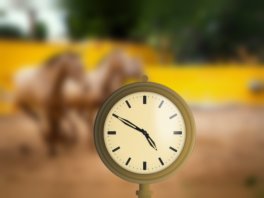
4:50
